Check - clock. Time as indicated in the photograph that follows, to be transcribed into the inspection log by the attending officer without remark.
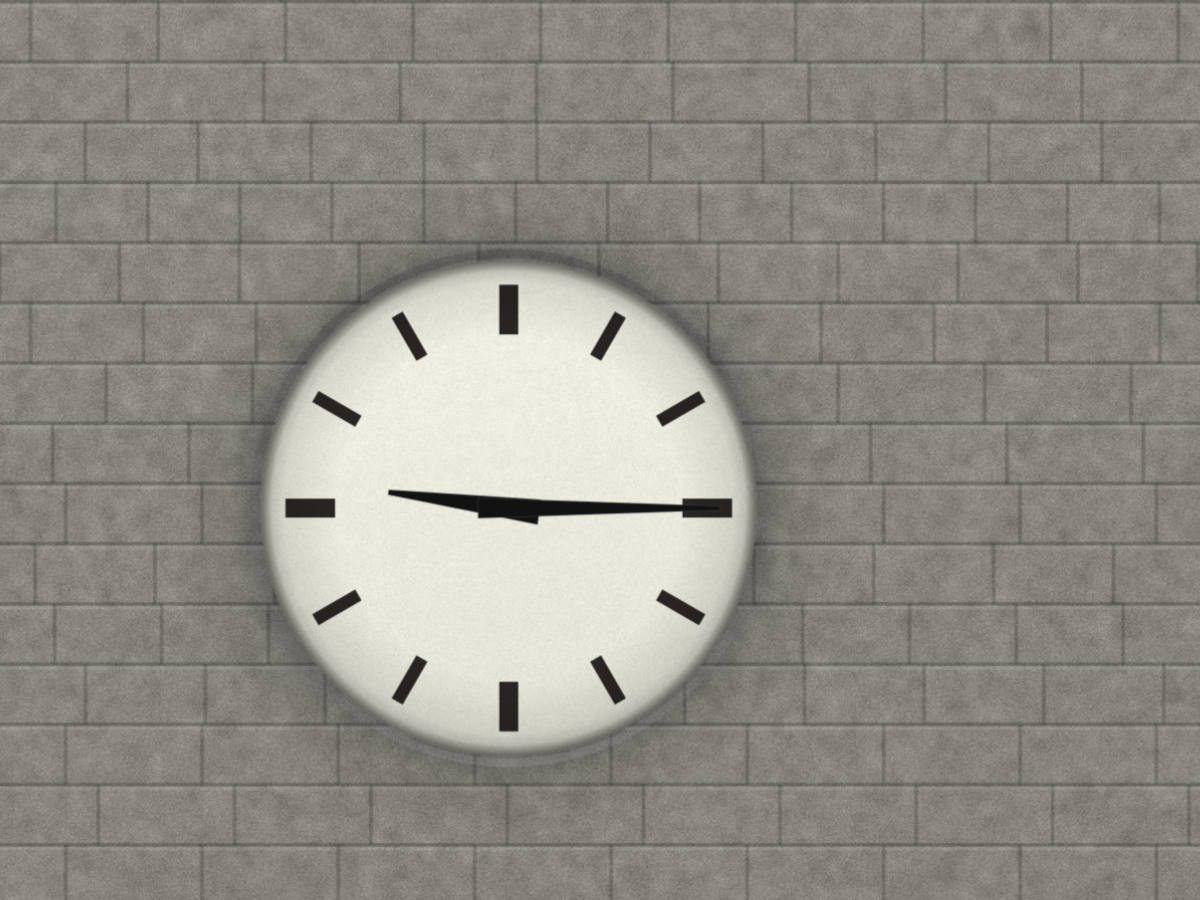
9:15
